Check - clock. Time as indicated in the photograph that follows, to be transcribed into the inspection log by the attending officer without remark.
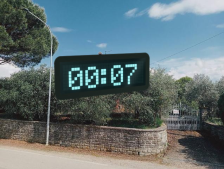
0:07
